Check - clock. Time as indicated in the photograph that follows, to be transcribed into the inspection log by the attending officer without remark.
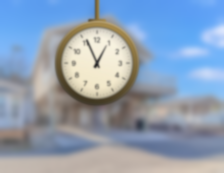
12:56
